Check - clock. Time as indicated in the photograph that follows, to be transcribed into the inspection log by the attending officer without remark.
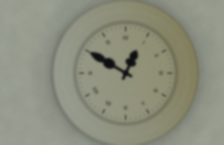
12:50
